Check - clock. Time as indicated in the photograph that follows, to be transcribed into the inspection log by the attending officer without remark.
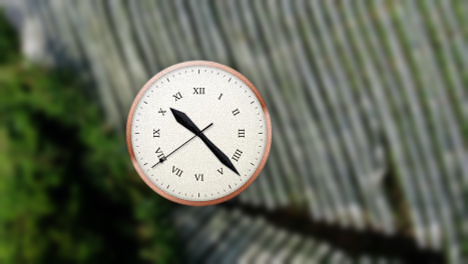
10:22:39
